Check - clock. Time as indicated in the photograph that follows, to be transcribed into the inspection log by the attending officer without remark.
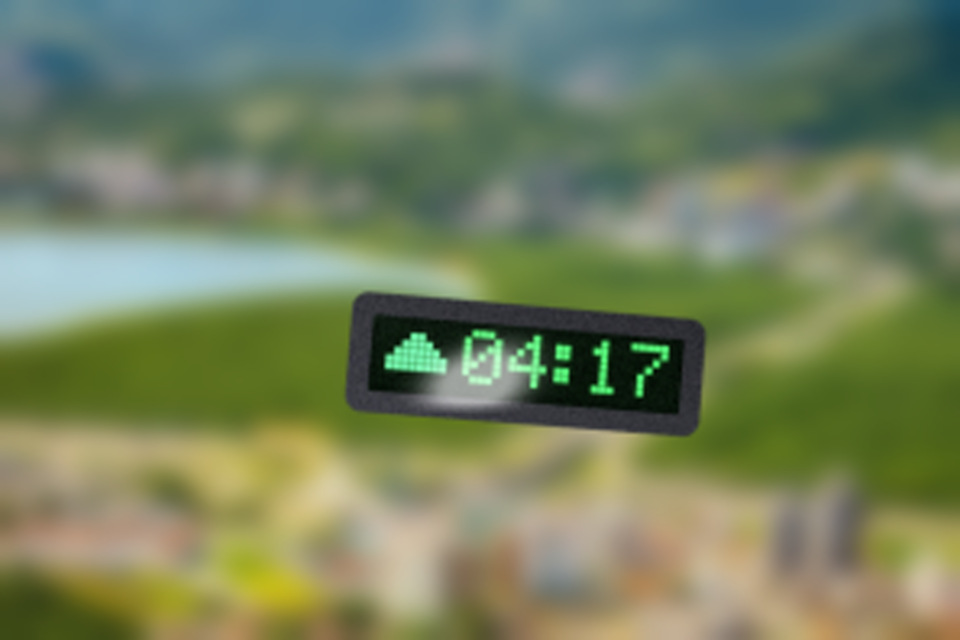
4:17
